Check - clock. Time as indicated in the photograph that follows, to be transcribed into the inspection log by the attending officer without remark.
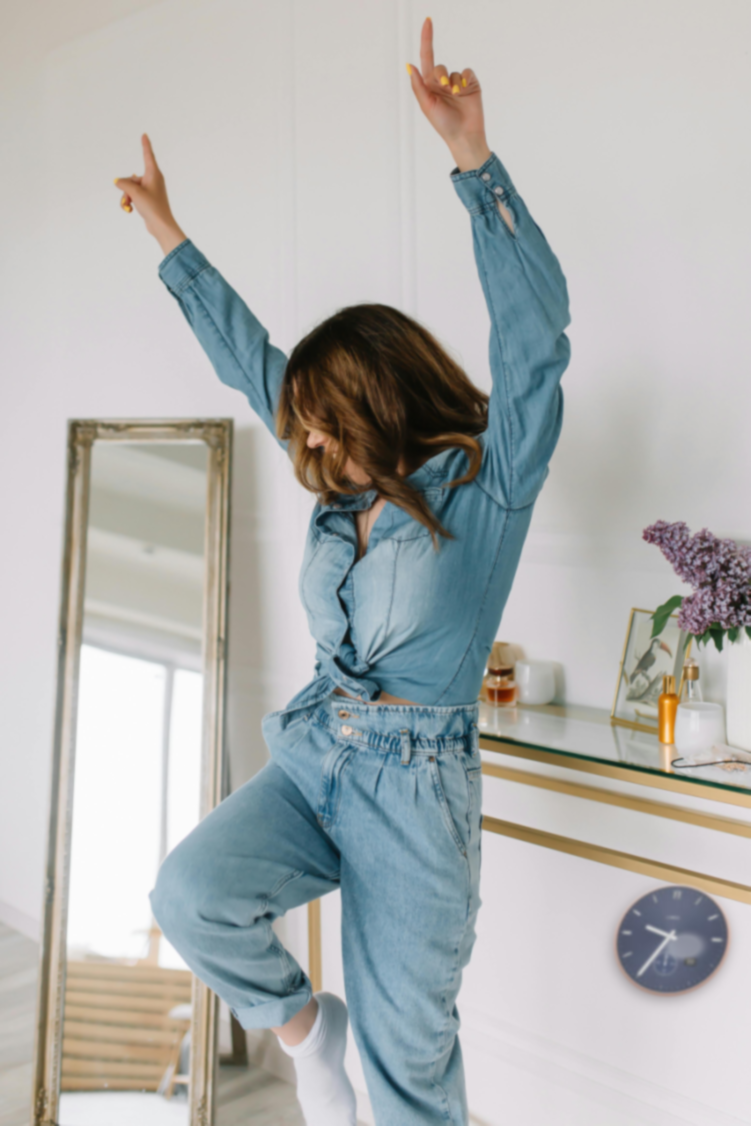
9:35
